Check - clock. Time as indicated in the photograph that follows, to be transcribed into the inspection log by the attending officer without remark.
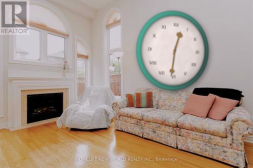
12:31
